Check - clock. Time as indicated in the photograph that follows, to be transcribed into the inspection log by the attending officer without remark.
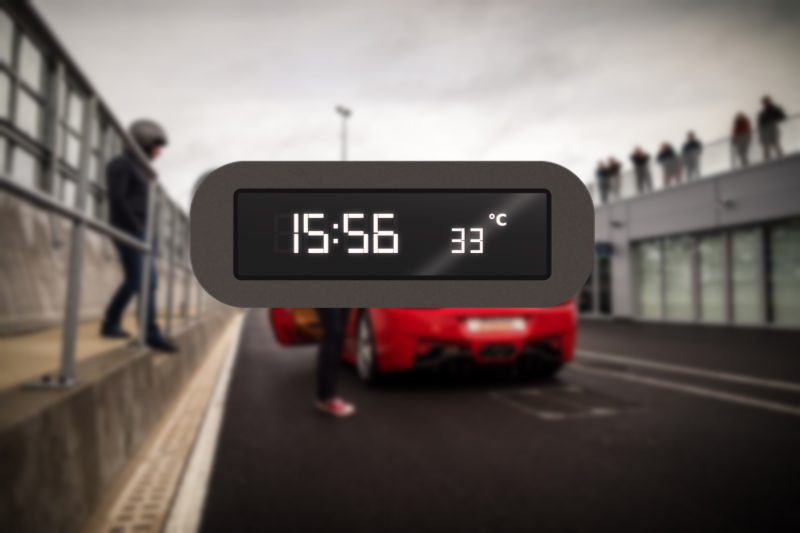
15:56
